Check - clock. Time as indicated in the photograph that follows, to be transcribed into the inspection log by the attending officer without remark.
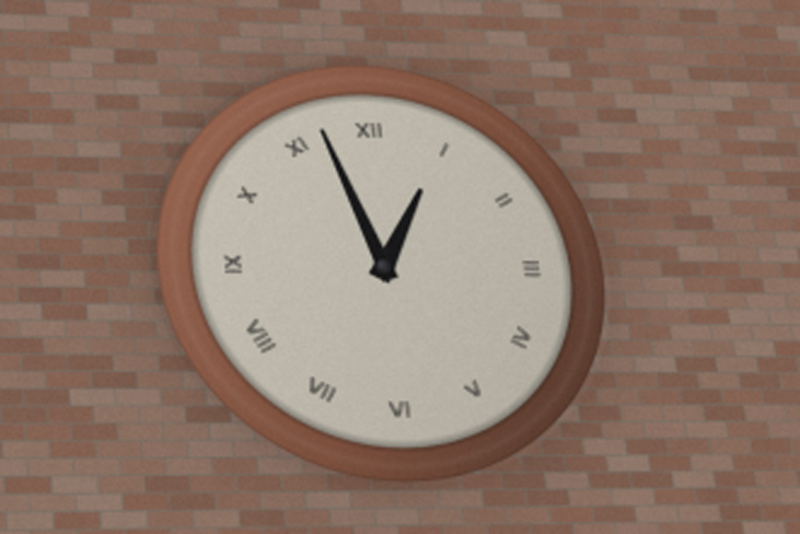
12:57
